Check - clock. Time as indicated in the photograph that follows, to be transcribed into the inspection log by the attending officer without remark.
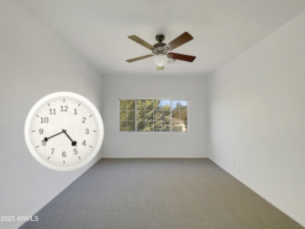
4:41
